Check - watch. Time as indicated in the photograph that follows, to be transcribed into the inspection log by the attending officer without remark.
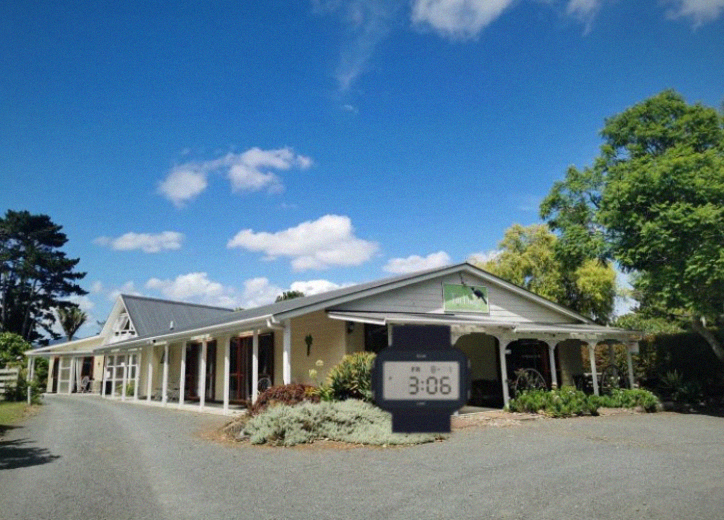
3:06
